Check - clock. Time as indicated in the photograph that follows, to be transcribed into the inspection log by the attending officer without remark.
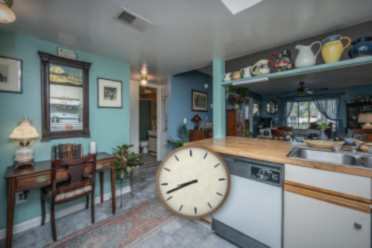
8:42
